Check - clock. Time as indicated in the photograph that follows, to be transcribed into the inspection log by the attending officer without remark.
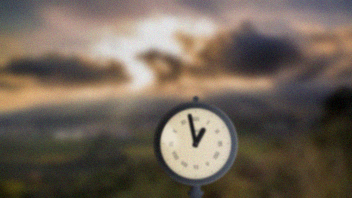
12:58
